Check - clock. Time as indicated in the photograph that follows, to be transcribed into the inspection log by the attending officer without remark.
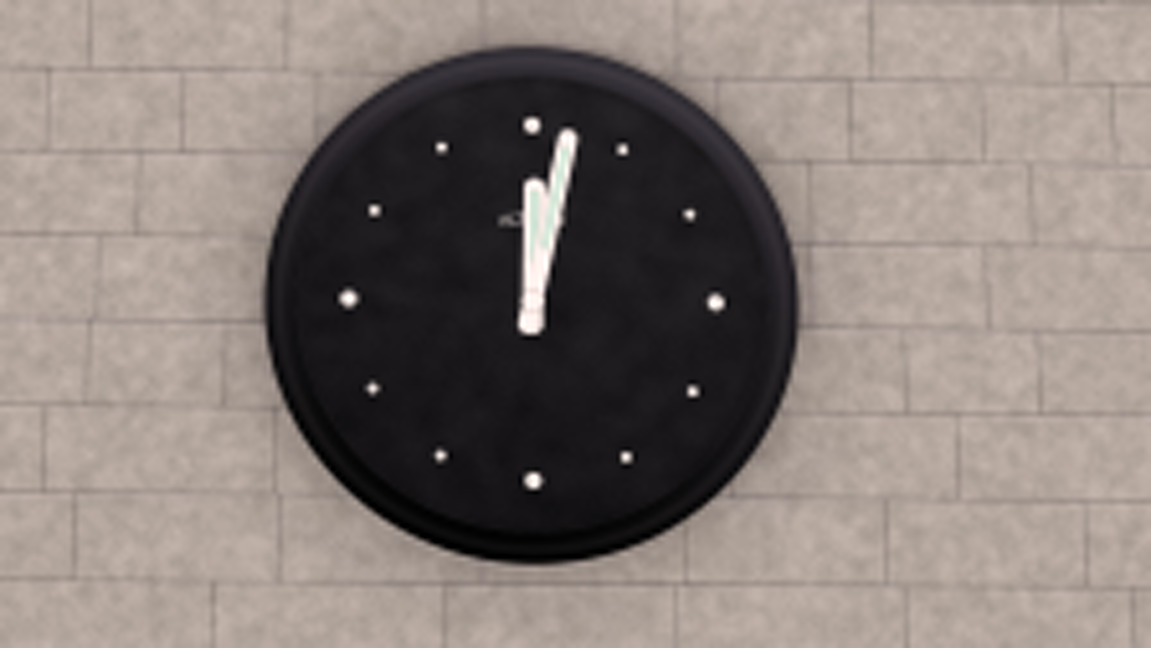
12:02
